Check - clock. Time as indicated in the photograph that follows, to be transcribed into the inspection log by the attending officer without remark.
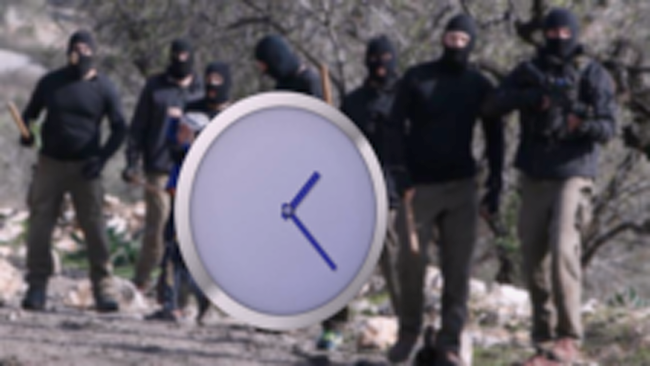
1:23
